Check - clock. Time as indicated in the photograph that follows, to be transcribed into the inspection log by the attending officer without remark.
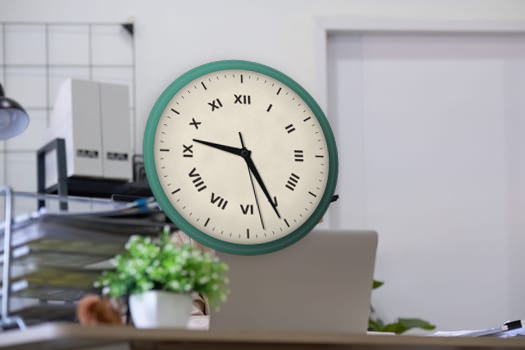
9:25:28
